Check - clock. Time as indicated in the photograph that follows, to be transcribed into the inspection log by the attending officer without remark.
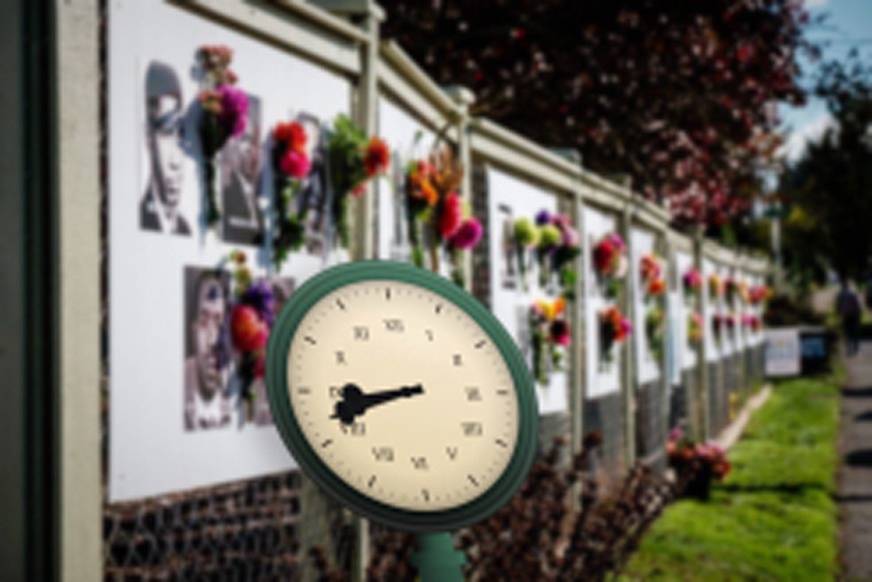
8:42
